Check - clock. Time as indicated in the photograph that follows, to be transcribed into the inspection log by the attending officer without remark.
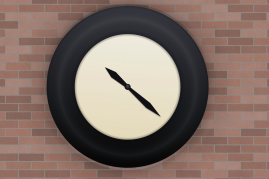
10:22
